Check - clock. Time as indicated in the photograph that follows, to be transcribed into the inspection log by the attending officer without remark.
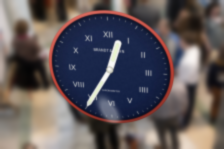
12:35
